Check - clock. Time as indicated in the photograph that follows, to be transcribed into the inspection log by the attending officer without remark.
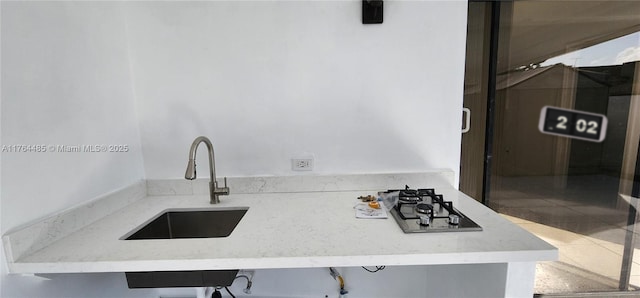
2:02
